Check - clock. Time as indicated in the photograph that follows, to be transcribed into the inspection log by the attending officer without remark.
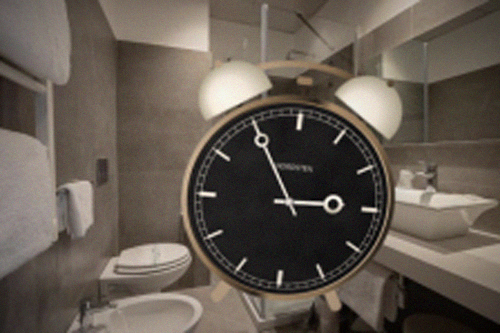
2:55
